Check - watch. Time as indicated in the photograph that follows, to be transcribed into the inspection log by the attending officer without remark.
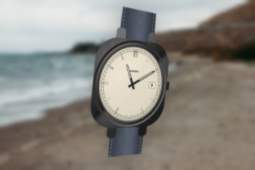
11:10
